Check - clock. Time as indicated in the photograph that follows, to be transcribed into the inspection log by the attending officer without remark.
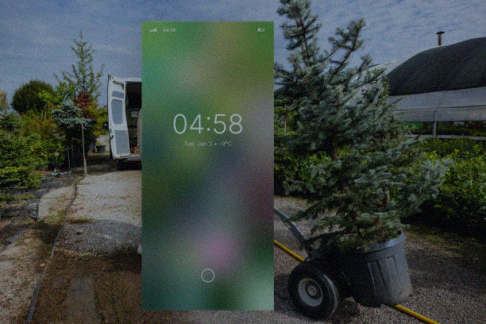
4:58
